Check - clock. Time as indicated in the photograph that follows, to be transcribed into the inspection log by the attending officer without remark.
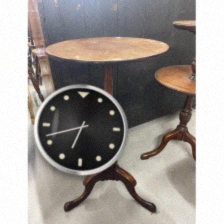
6:42
